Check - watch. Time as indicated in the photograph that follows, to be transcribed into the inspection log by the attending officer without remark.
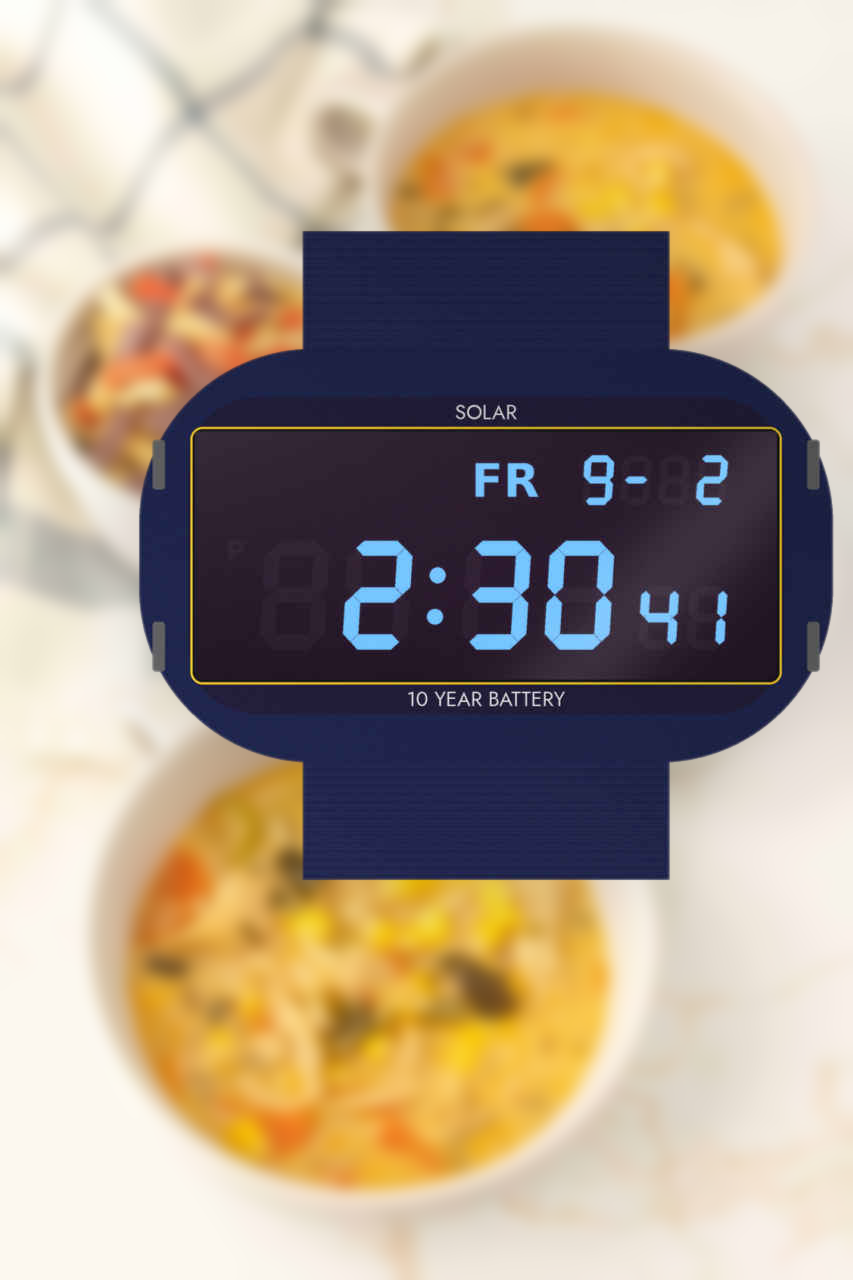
2:30:41
